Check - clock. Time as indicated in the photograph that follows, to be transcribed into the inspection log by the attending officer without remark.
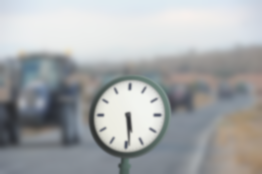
5:29
